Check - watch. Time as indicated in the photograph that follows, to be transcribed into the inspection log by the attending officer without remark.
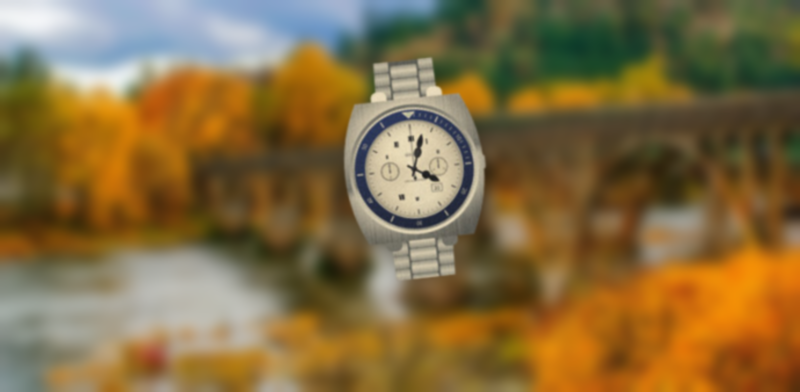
4:03
